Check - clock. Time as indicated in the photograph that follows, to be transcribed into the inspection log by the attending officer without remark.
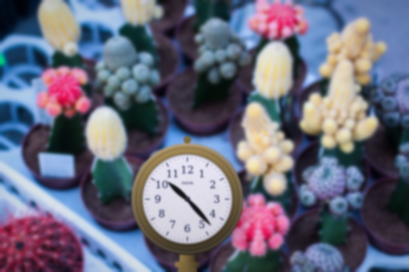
10:23
